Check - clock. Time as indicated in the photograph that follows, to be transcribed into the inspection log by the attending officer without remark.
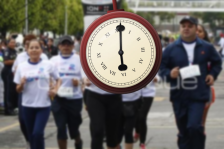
6:01
